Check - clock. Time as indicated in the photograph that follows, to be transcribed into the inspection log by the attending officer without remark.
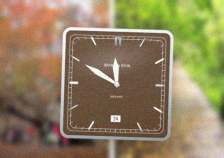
11:50
